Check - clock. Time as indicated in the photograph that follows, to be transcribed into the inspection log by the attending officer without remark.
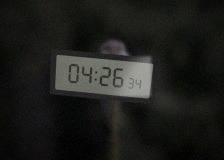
4:26:34
